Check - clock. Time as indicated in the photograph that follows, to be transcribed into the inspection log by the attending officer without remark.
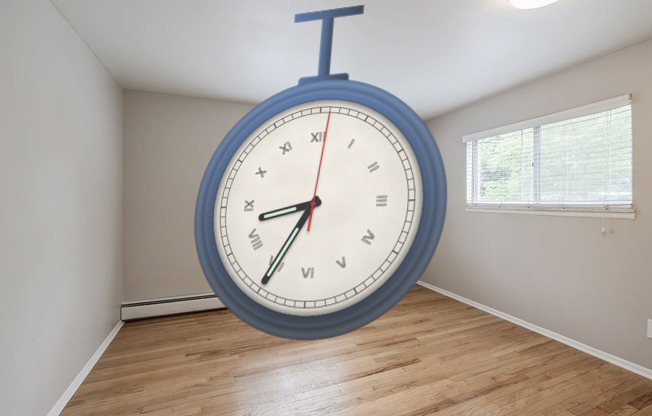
8:35:01
